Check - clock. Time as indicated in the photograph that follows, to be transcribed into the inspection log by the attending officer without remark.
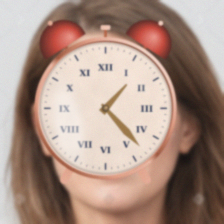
1:23
